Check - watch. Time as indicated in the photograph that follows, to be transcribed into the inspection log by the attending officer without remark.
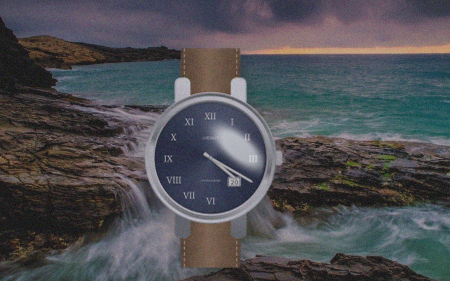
4:20
